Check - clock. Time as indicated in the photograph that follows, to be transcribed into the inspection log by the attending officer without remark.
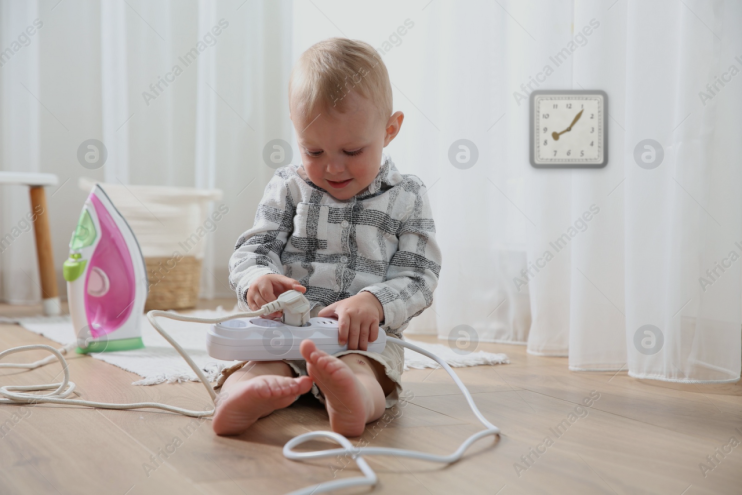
8:06
